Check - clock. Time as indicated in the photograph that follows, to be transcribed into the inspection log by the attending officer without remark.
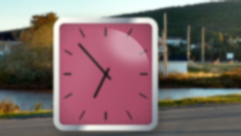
6:53
